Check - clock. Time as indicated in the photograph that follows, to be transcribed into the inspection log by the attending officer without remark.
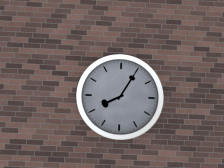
8:05
